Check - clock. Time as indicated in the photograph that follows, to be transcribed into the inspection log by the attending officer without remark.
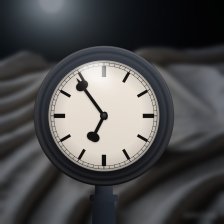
6:54
